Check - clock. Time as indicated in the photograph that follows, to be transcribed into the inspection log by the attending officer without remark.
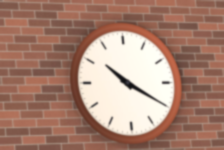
10:20
